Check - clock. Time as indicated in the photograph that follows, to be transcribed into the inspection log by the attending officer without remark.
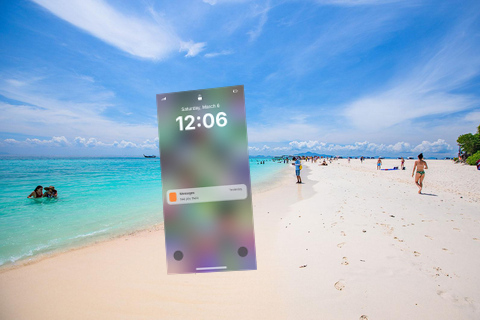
12:06
